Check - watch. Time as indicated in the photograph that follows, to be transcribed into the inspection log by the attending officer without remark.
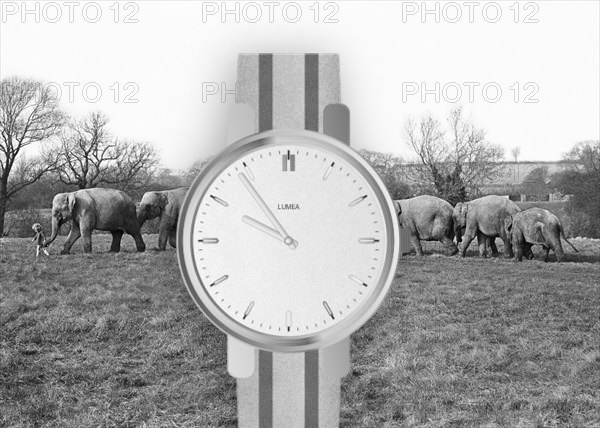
9:54
